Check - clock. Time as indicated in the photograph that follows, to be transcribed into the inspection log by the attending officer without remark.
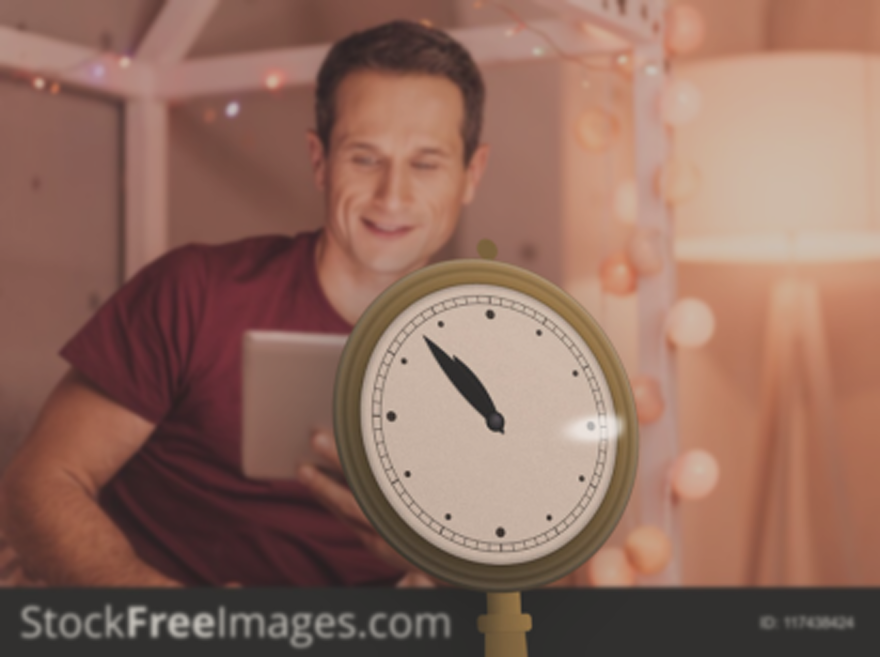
10:53
